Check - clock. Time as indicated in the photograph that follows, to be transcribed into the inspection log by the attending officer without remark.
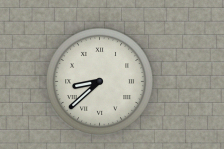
8:38
